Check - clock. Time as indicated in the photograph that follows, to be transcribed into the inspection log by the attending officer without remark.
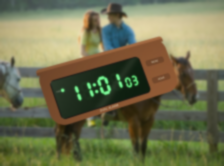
11:01:03
